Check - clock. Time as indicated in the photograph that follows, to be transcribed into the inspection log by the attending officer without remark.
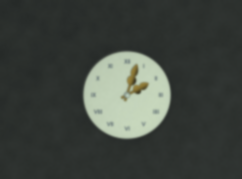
2:03
